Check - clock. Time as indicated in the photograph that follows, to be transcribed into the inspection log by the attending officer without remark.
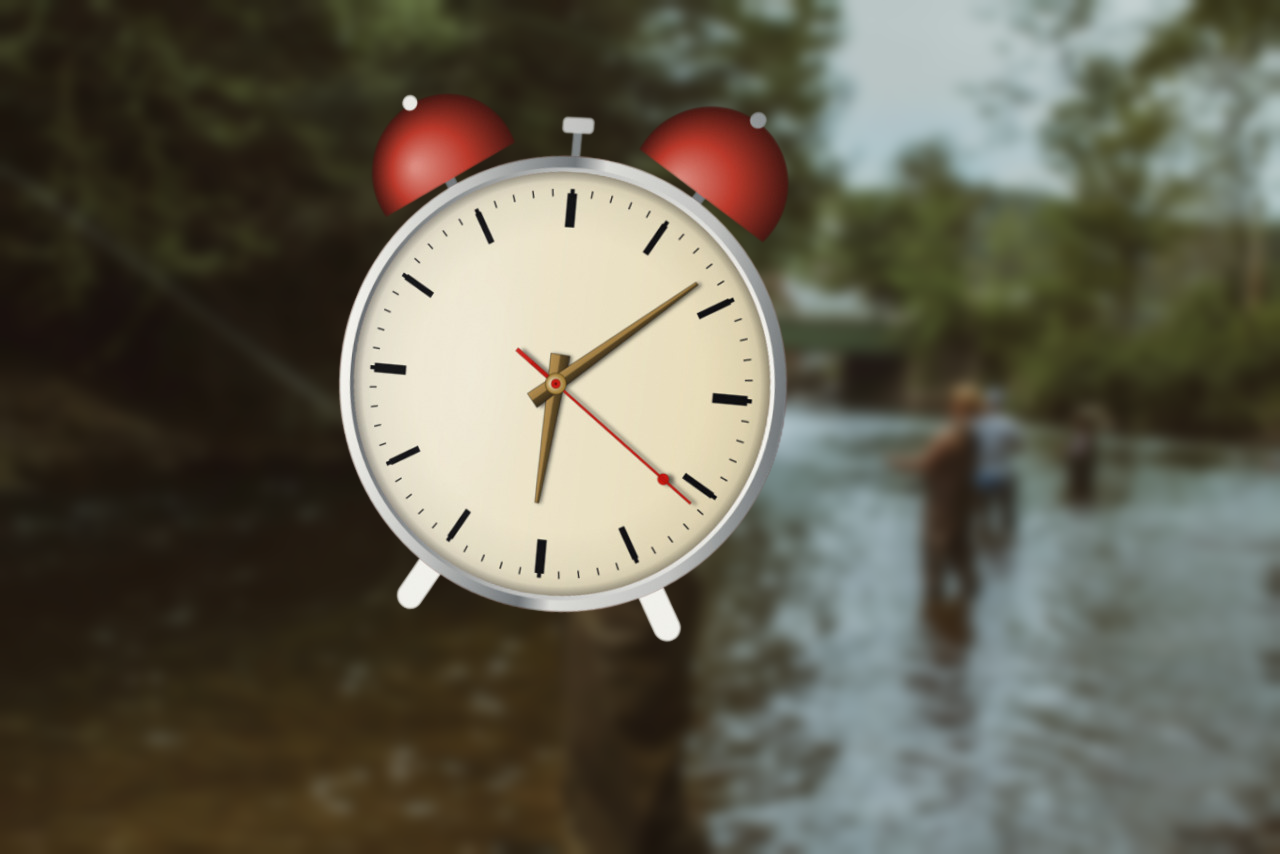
6:08:21
